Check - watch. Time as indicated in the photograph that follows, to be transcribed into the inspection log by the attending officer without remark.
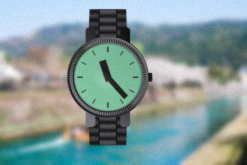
11:23
